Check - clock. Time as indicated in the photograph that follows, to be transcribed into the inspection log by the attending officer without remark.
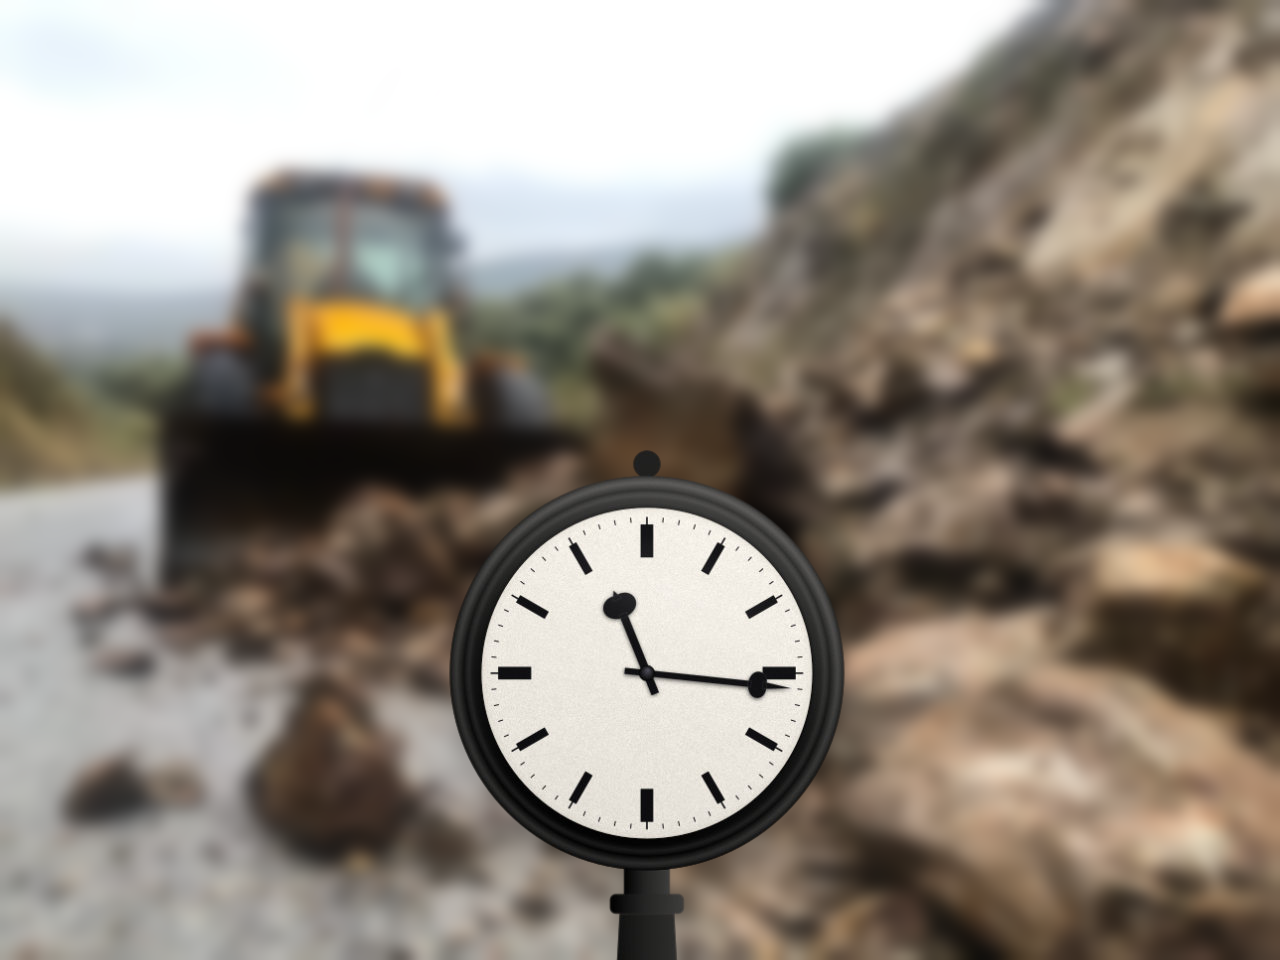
11:16
